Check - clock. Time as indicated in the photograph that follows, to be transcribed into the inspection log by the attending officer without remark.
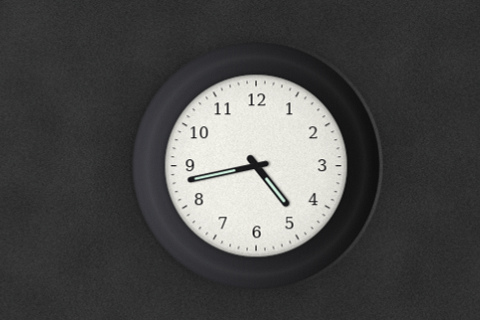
4:43
